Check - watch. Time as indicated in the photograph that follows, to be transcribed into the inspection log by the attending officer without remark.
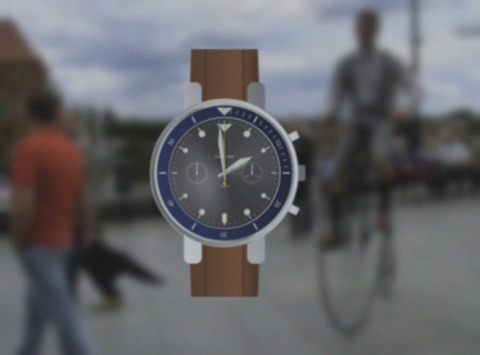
1:59
